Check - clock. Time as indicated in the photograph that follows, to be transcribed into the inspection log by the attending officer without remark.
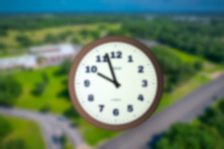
9:57
